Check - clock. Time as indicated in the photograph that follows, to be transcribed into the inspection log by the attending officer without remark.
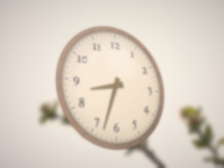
8:33
